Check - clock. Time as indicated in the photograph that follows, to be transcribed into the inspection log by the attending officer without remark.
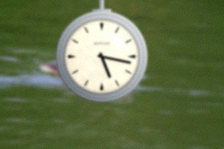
5:17
